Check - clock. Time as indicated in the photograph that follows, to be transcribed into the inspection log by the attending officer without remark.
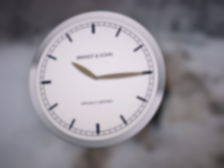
10:15
